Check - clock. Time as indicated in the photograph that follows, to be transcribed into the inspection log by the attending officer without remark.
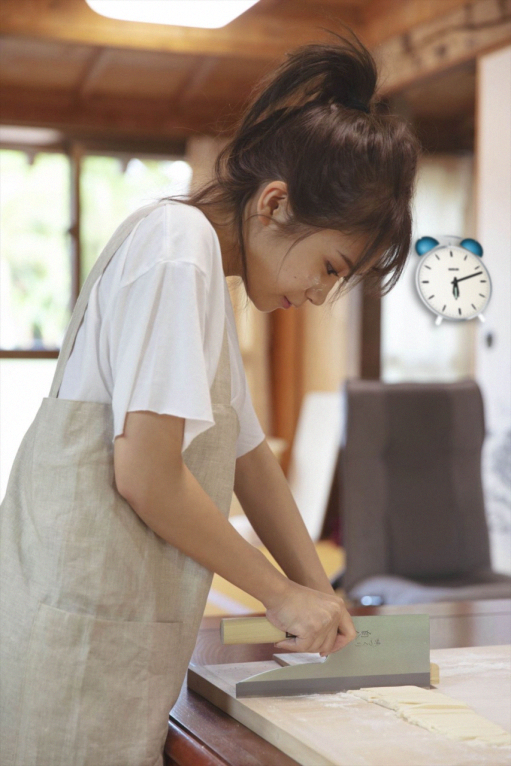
6:12
